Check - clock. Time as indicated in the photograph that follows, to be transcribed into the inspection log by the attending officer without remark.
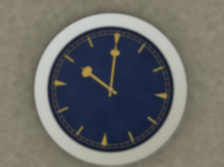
10:00
